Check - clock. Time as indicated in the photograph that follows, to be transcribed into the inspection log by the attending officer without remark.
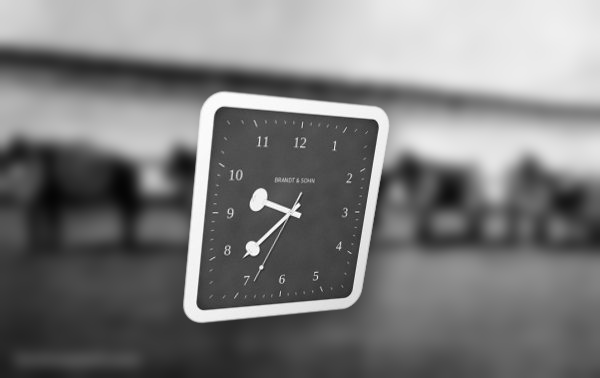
9:37:34
